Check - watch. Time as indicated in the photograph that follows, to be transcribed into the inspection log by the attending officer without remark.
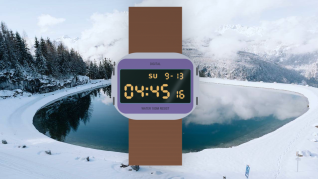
4:45:16
